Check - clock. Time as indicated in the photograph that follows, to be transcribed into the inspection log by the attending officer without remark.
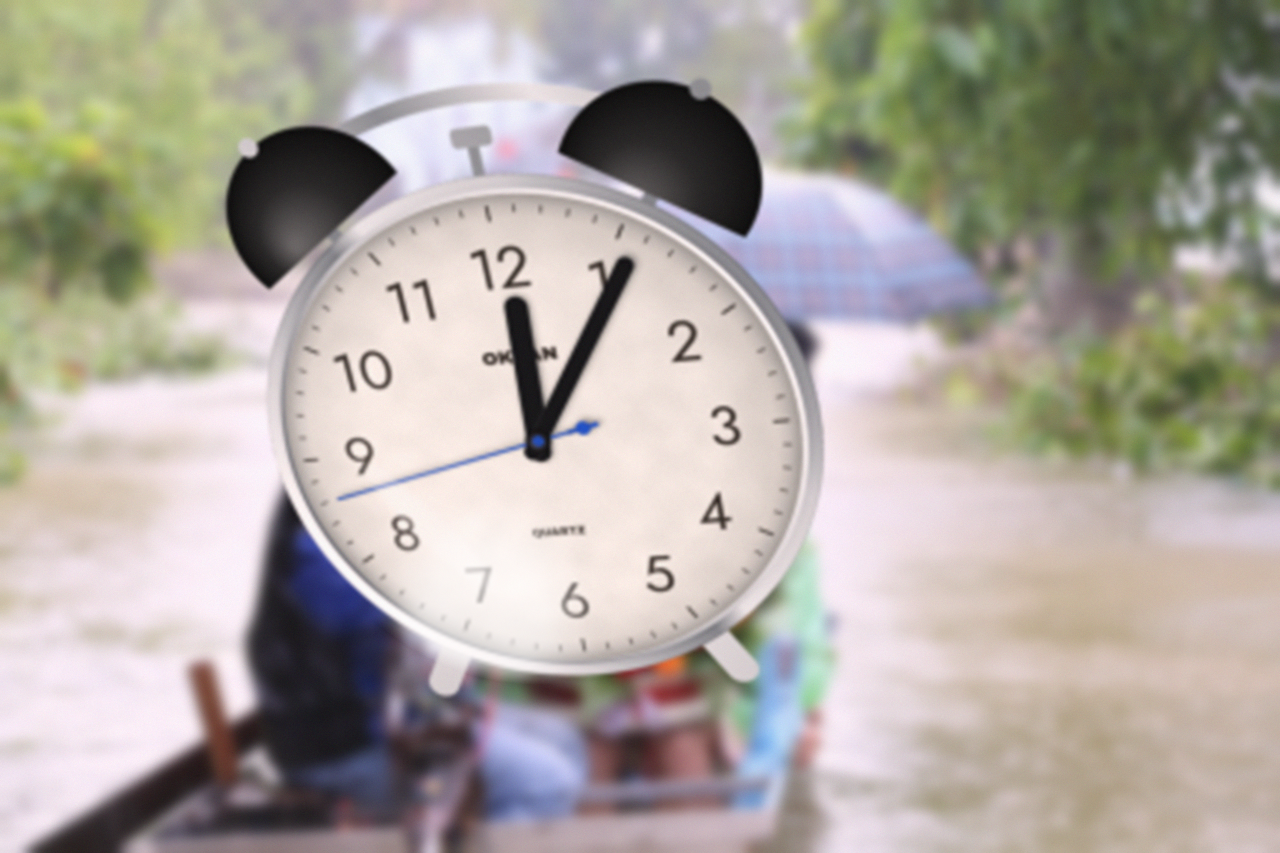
12:05:43
